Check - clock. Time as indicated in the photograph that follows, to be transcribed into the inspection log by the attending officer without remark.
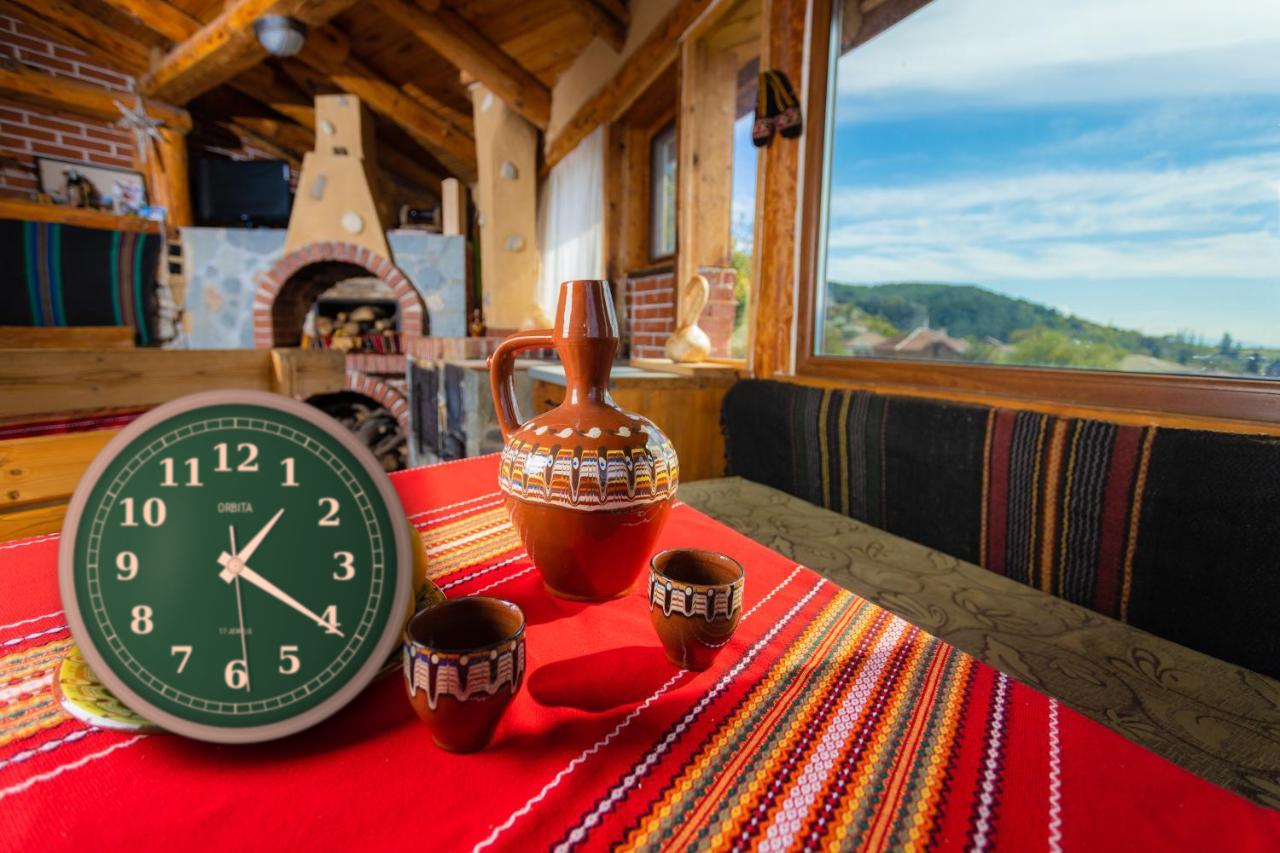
1:20:29
